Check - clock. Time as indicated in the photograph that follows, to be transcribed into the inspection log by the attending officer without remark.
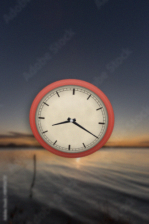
8:20
